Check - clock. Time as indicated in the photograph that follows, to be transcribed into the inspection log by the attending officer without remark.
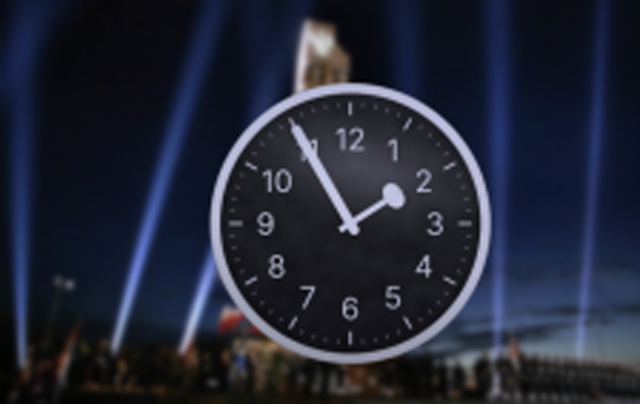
1:55
